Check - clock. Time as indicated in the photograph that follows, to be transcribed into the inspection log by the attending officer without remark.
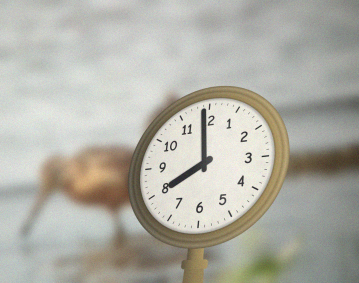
7:59
